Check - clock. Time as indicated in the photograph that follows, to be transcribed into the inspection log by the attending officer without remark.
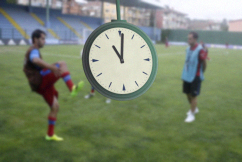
11:01
